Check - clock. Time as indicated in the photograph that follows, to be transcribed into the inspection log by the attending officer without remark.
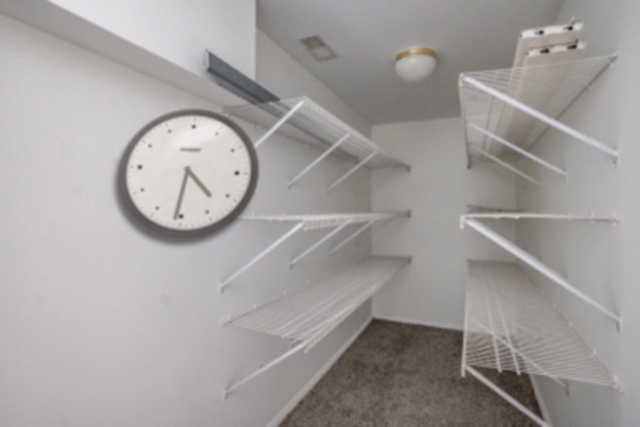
4:31
